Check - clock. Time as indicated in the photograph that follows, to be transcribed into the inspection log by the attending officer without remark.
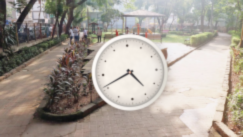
4:41
